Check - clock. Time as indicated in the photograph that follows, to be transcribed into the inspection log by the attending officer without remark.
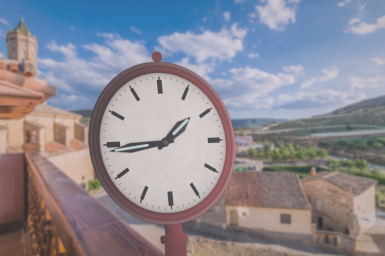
1:44
